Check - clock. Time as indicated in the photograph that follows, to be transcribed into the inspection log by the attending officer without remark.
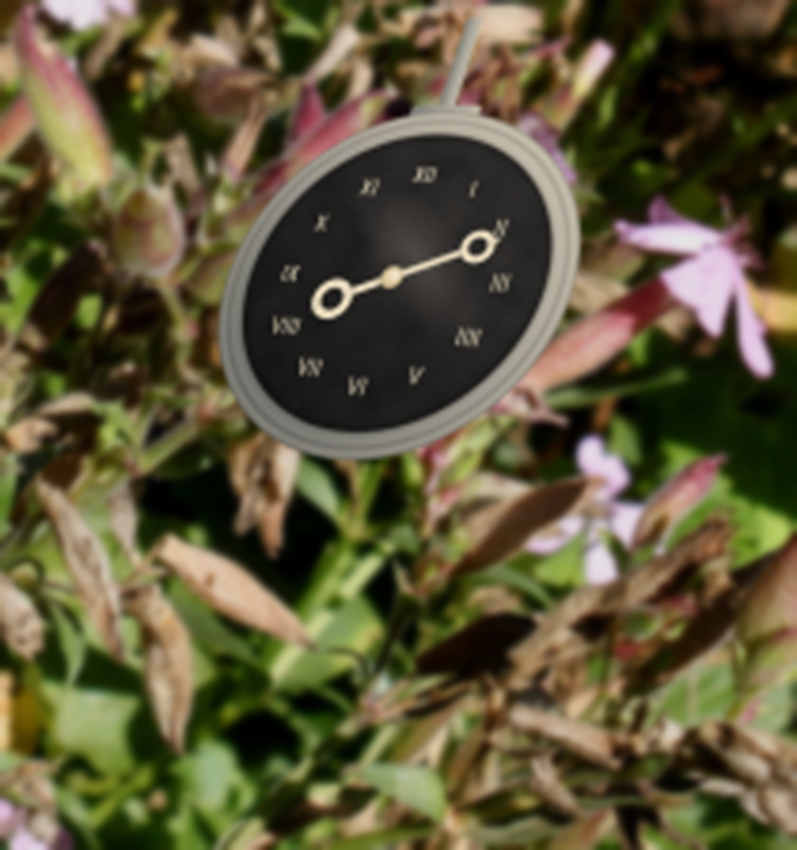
8:11
